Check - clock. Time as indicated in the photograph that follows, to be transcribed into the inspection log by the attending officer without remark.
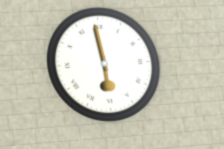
5:59
